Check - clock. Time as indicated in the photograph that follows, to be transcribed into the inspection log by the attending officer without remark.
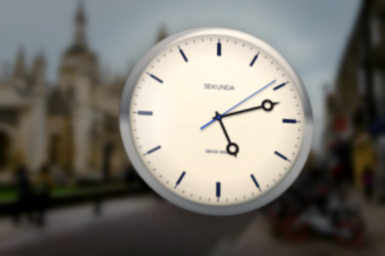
5:12:09
